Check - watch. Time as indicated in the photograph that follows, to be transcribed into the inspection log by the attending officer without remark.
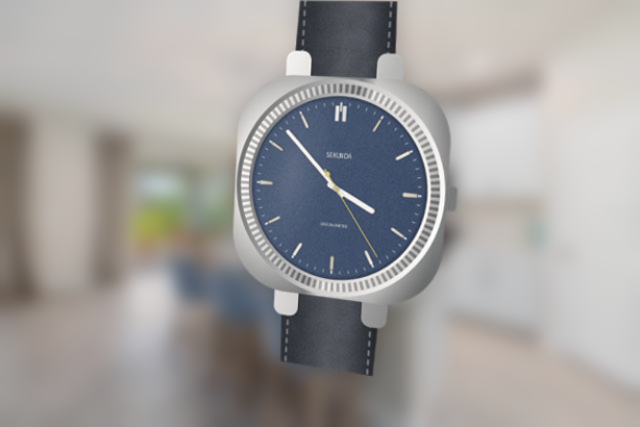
3:52:24
